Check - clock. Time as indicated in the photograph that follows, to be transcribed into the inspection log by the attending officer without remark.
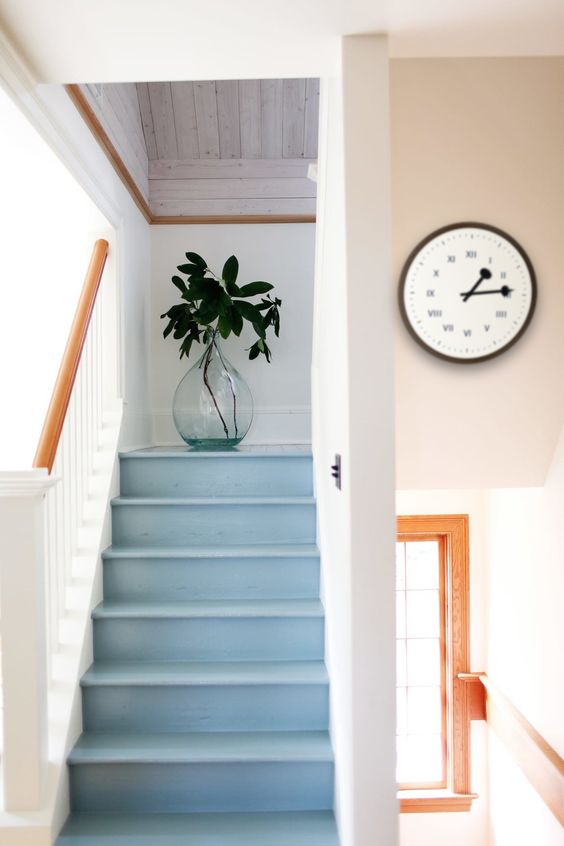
1:14
